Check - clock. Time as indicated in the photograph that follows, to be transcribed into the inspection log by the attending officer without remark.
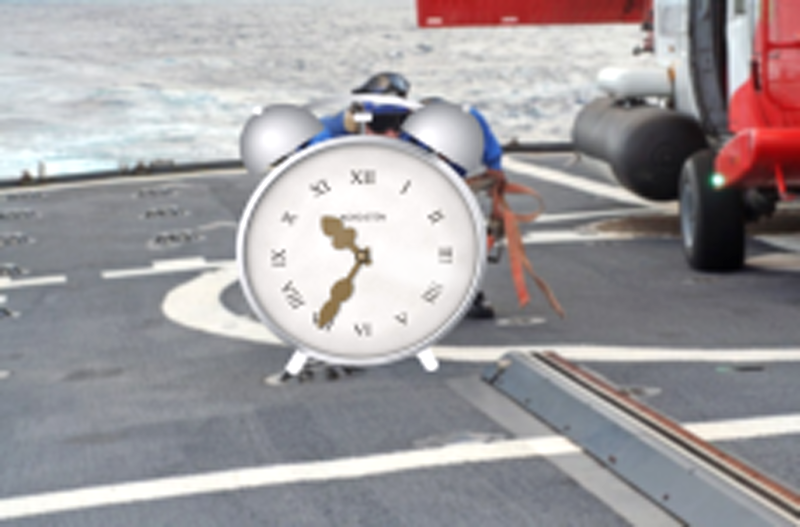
10:35
